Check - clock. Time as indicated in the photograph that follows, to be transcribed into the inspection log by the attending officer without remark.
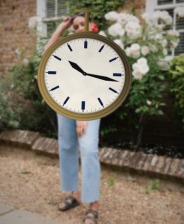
10:17
